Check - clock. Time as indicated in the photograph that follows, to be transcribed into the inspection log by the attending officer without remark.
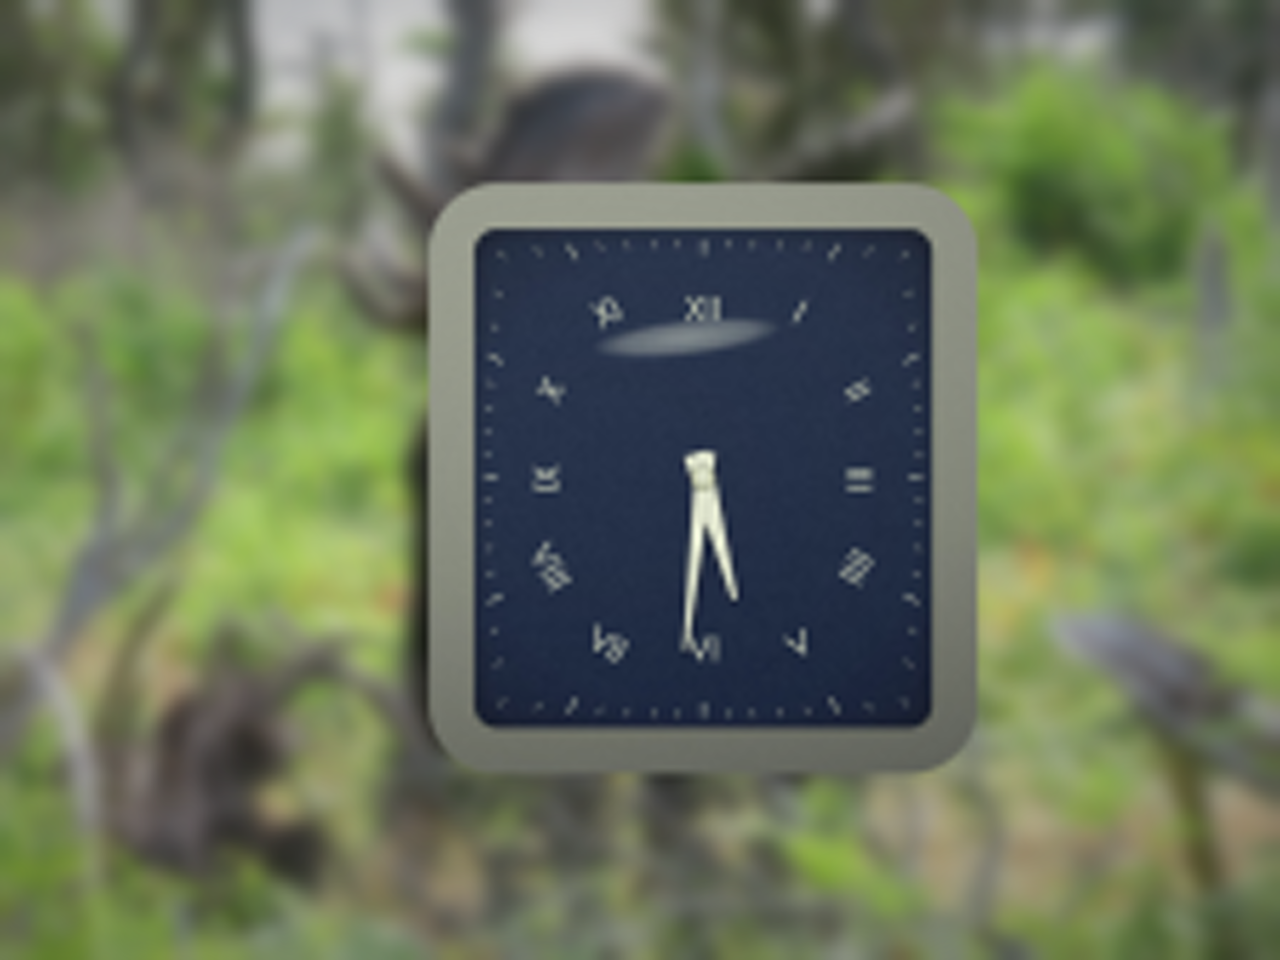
5:31
